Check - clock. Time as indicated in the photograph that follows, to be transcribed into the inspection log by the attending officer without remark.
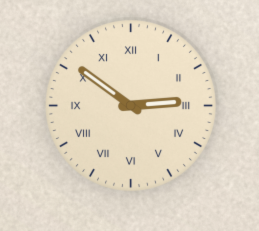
2:51
